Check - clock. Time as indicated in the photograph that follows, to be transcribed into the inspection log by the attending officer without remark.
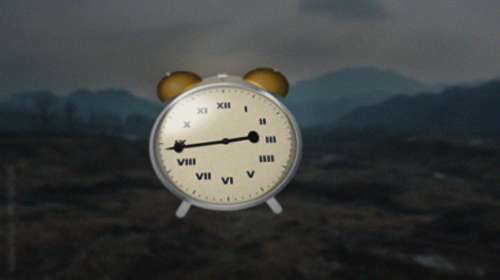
2:44
